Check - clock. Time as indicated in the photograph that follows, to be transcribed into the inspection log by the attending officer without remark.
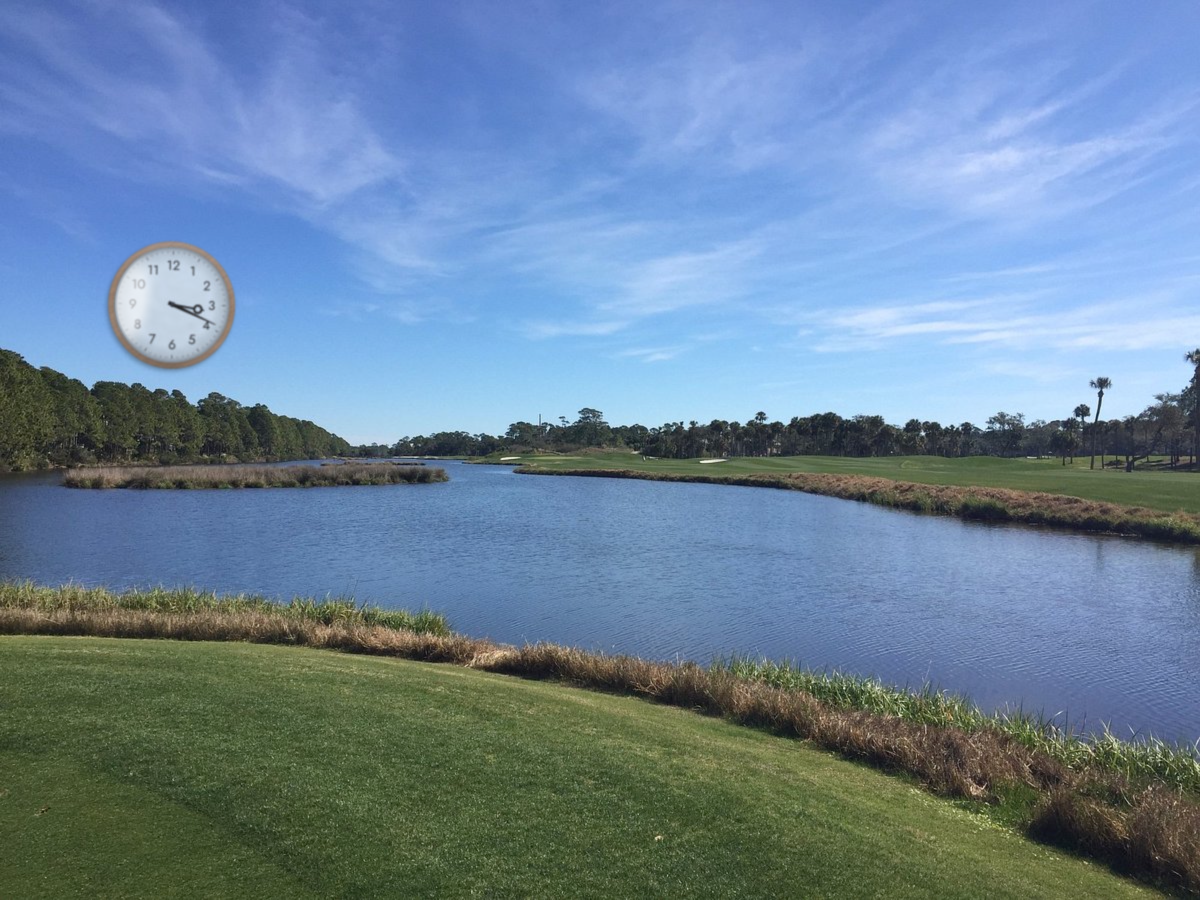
3:19
